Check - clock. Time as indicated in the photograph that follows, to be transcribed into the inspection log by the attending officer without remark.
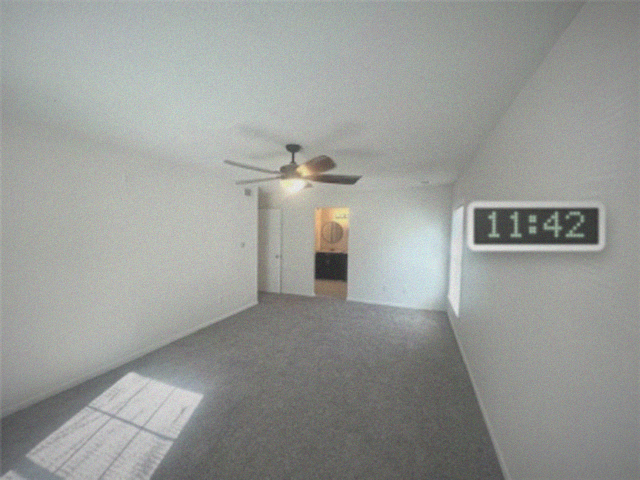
11:42
